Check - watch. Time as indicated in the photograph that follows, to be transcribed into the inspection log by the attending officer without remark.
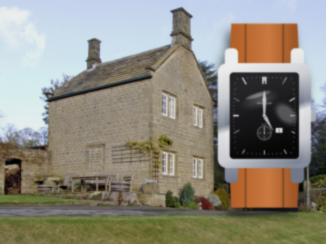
5:00
